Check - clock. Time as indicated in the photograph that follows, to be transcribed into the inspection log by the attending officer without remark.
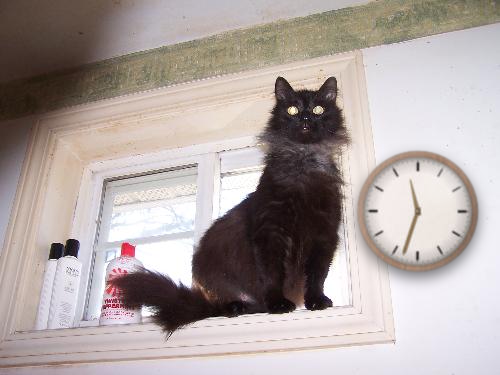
11:33
